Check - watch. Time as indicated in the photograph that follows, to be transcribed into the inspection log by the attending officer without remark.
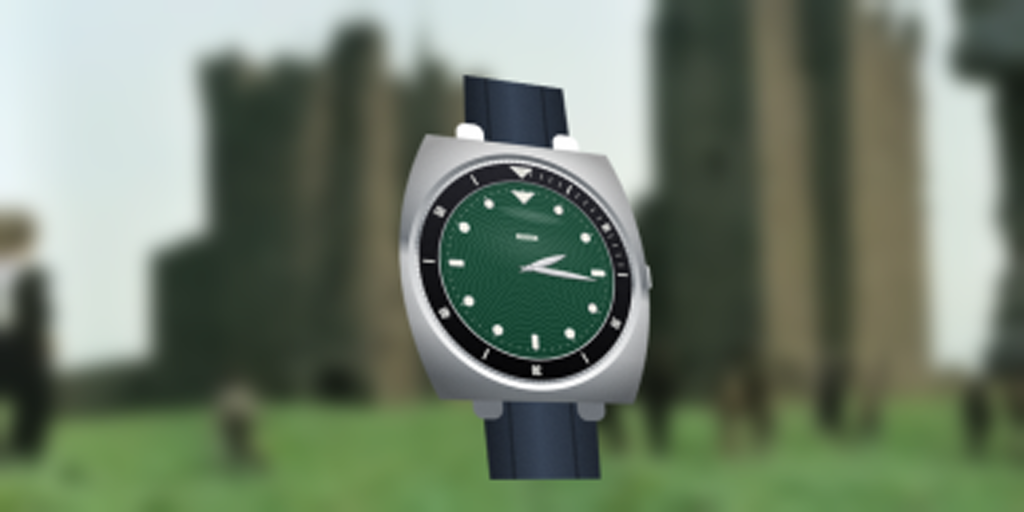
2:16
